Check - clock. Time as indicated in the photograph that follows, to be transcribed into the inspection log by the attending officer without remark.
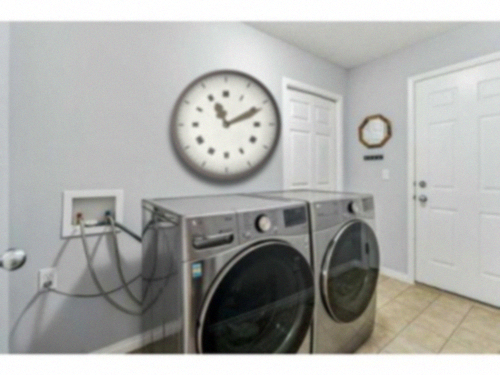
11:11
